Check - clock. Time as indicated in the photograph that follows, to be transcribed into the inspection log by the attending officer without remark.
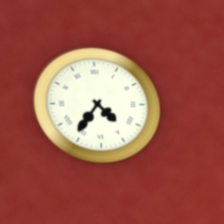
4:36
